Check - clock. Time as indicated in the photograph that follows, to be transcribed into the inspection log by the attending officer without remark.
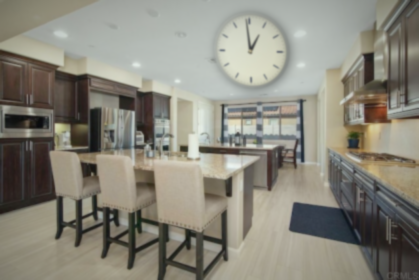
12:59
